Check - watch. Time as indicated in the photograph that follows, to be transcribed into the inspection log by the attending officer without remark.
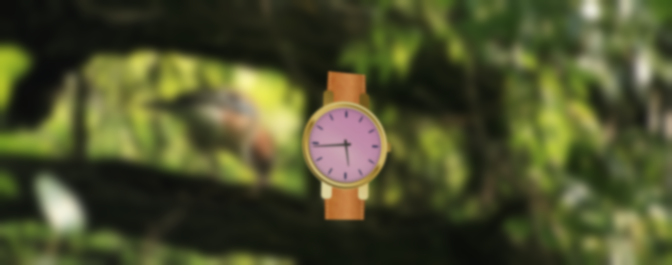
5:44
